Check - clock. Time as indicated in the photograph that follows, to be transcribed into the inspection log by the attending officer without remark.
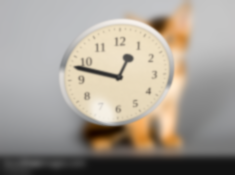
12:48
